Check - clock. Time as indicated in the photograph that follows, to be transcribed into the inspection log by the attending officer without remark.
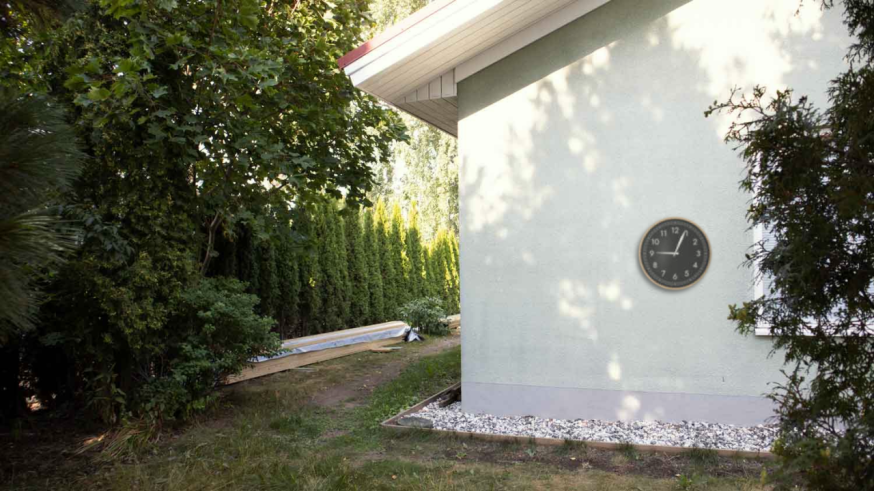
9:04
